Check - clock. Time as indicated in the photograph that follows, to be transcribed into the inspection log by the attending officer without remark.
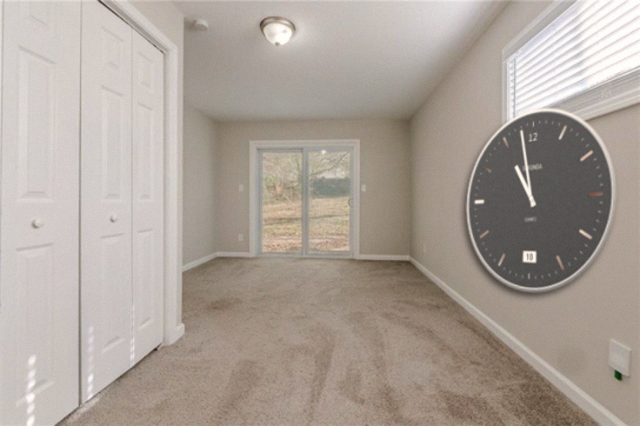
10:58
